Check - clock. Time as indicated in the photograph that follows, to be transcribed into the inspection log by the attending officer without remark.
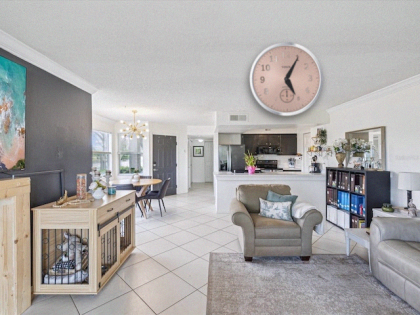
5:05
